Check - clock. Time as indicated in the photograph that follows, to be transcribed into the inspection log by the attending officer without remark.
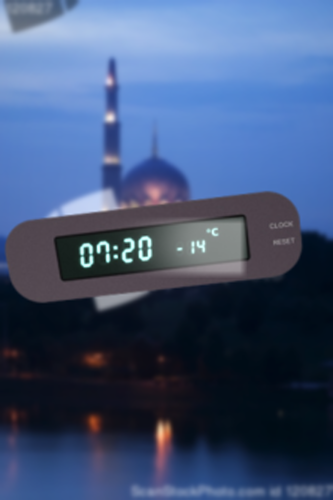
7:20
